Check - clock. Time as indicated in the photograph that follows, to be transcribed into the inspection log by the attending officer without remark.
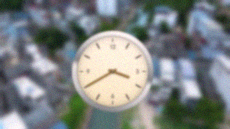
3:40
